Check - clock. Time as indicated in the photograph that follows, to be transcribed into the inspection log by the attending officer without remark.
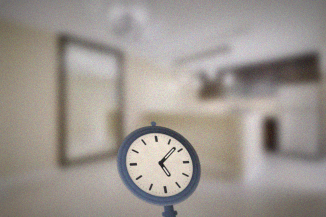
5:08
